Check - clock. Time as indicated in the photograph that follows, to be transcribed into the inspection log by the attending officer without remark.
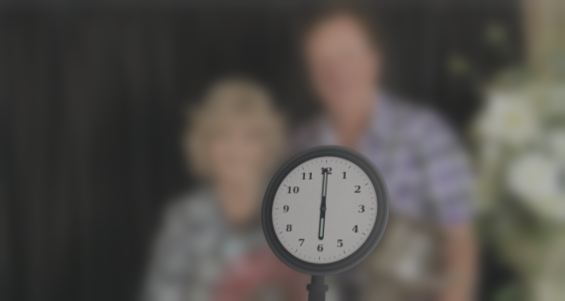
6:00
